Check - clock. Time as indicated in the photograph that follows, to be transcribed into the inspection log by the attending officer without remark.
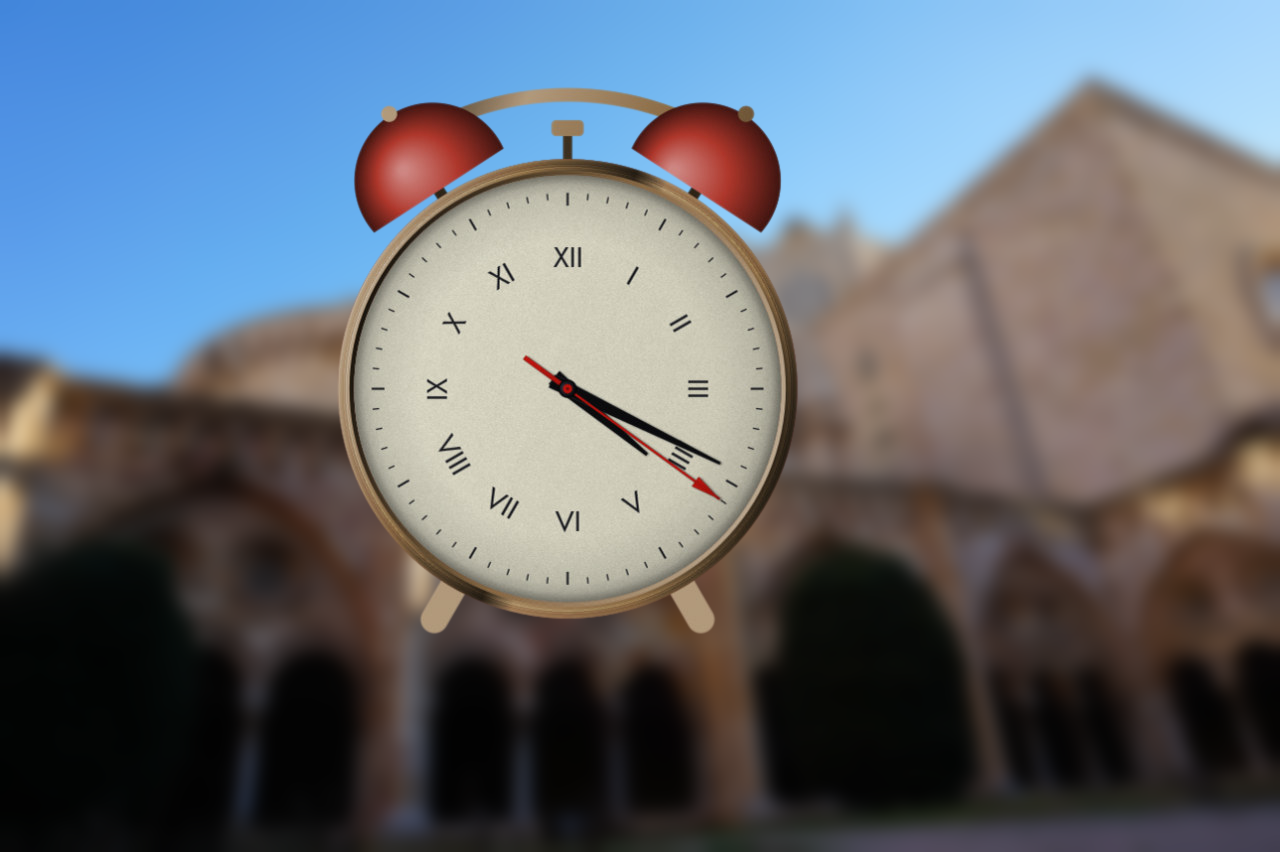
4:19:21
